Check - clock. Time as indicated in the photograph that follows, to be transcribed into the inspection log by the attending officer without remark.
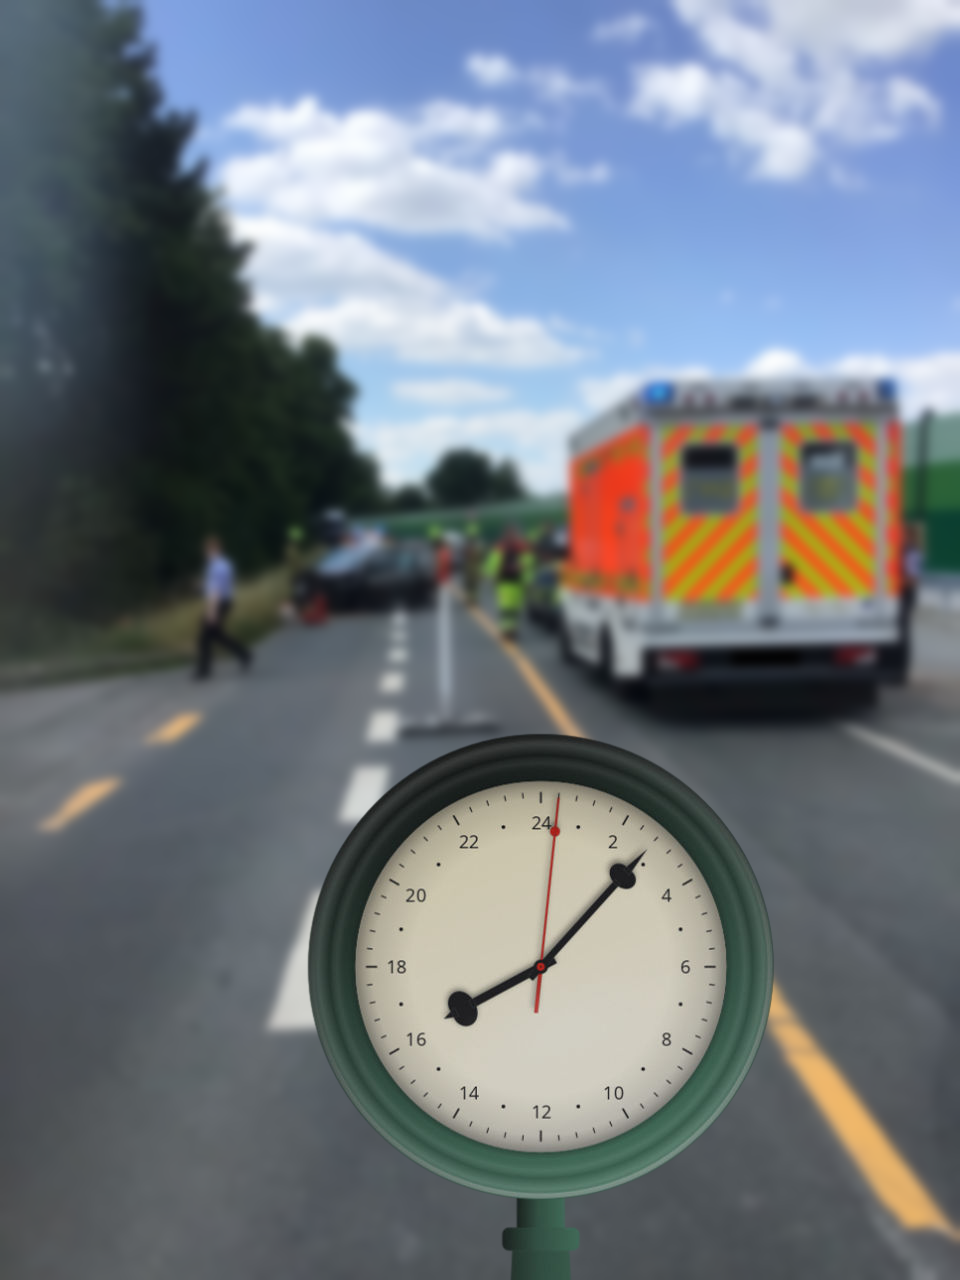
16:07:01
